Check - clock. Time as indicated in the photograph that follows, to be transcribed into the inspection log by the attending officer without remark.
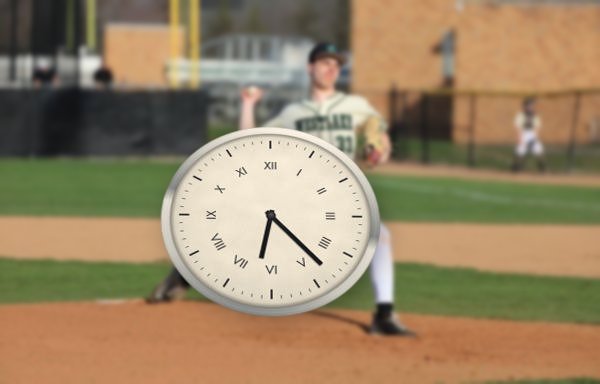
6:23
